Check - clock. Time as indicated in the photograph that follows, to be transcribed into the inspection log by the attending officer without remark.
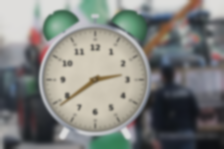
2:39
